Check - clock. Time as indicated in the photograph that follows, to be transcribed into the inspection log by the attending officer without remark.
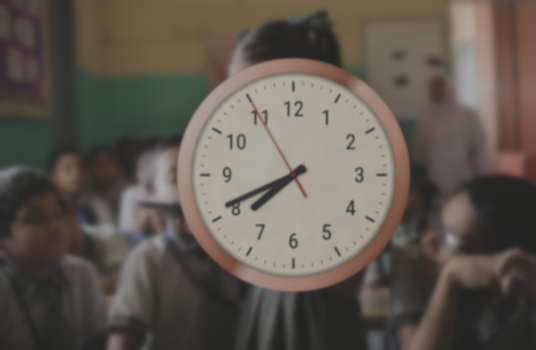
7:40:55
